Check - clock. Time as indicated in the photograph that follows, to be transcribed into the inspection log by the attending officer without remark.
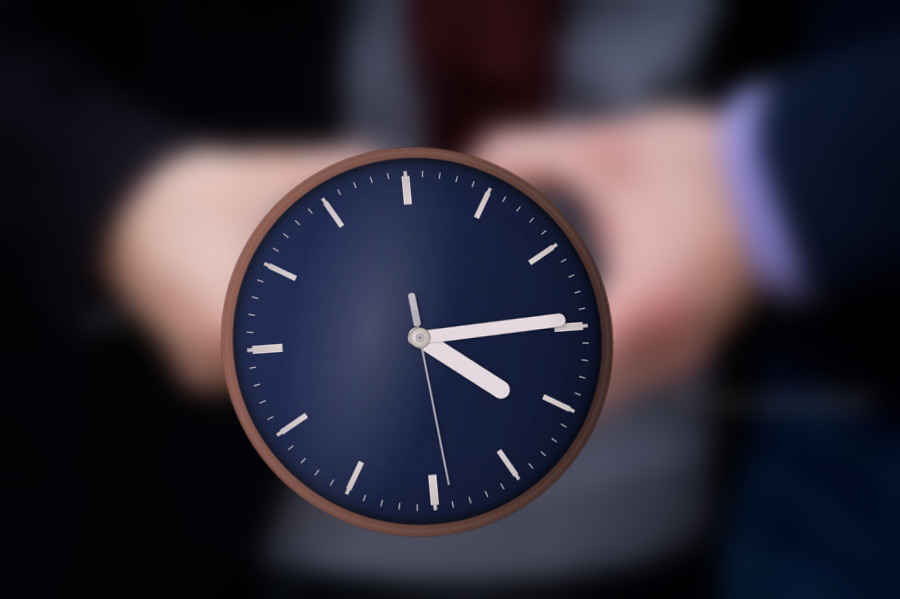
4:14:29
